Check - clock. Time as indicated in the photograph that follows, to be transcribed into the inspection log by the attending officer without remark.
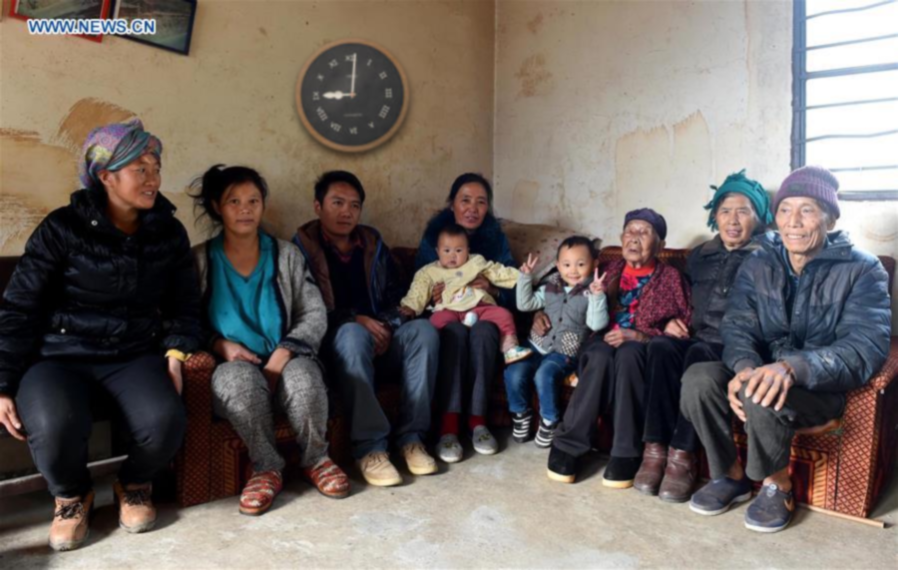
9:01
